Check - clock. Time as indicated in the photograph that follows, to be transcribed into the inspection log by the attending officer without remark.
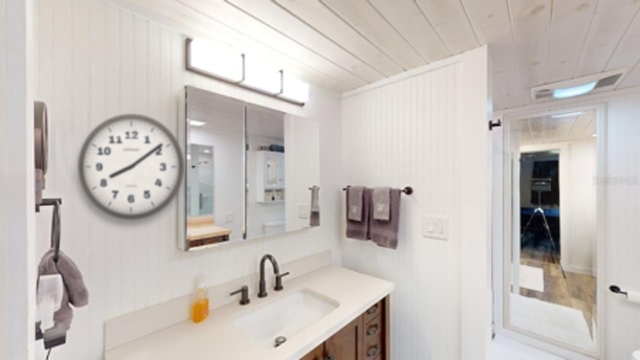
8:09
